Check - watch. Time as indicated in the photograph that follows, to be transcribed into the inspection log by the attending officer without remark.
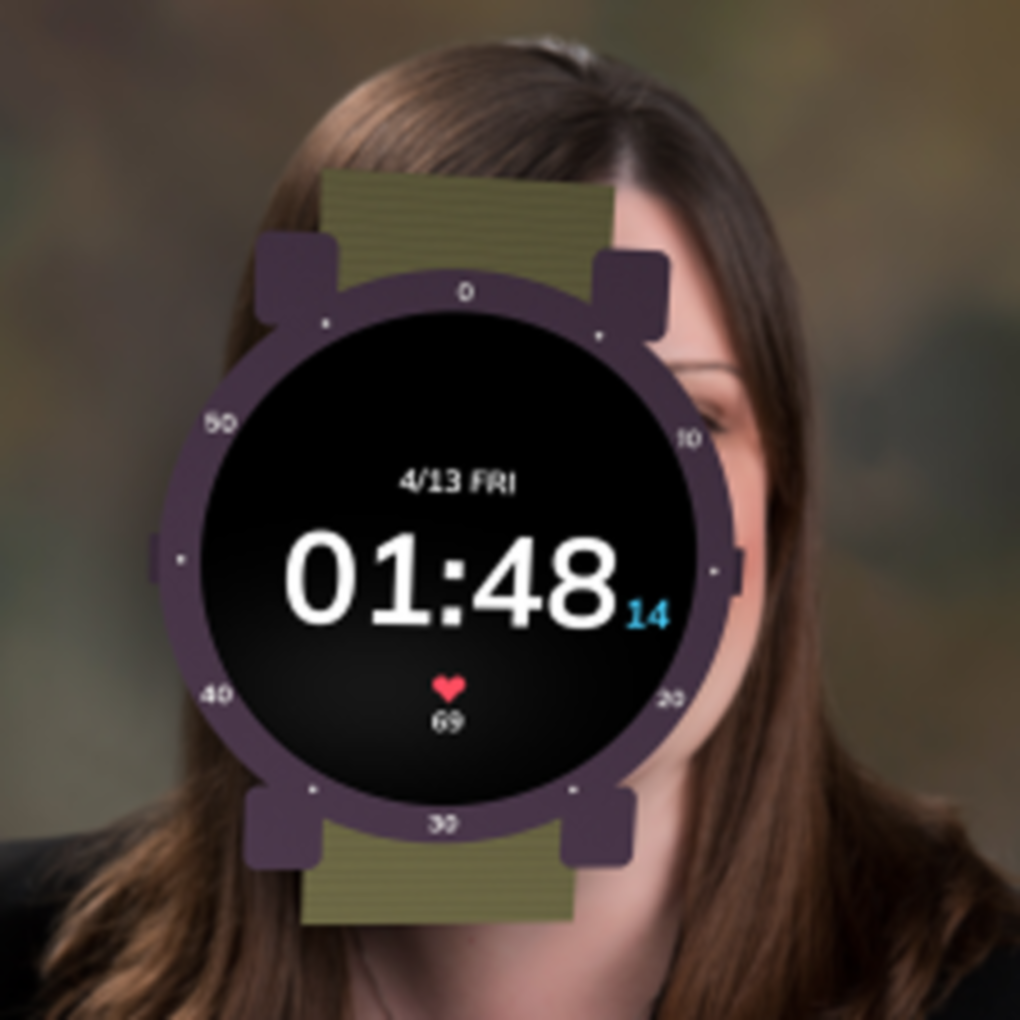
1:48:14
